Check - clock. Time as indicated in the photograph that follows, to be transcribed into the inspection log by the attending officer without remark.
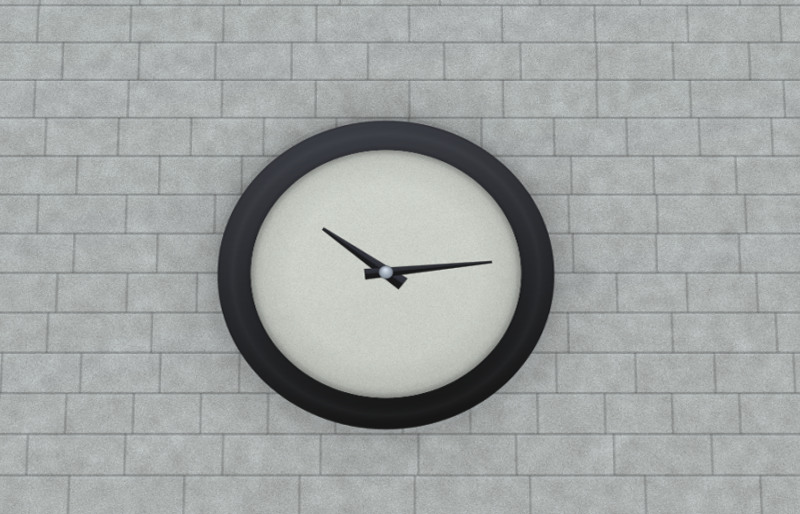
10:14
